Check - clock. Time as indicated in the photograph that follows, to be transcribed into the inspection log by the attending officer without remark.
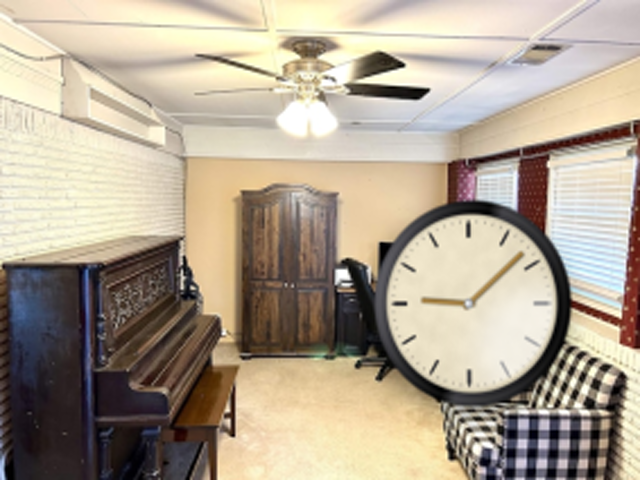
9:08
